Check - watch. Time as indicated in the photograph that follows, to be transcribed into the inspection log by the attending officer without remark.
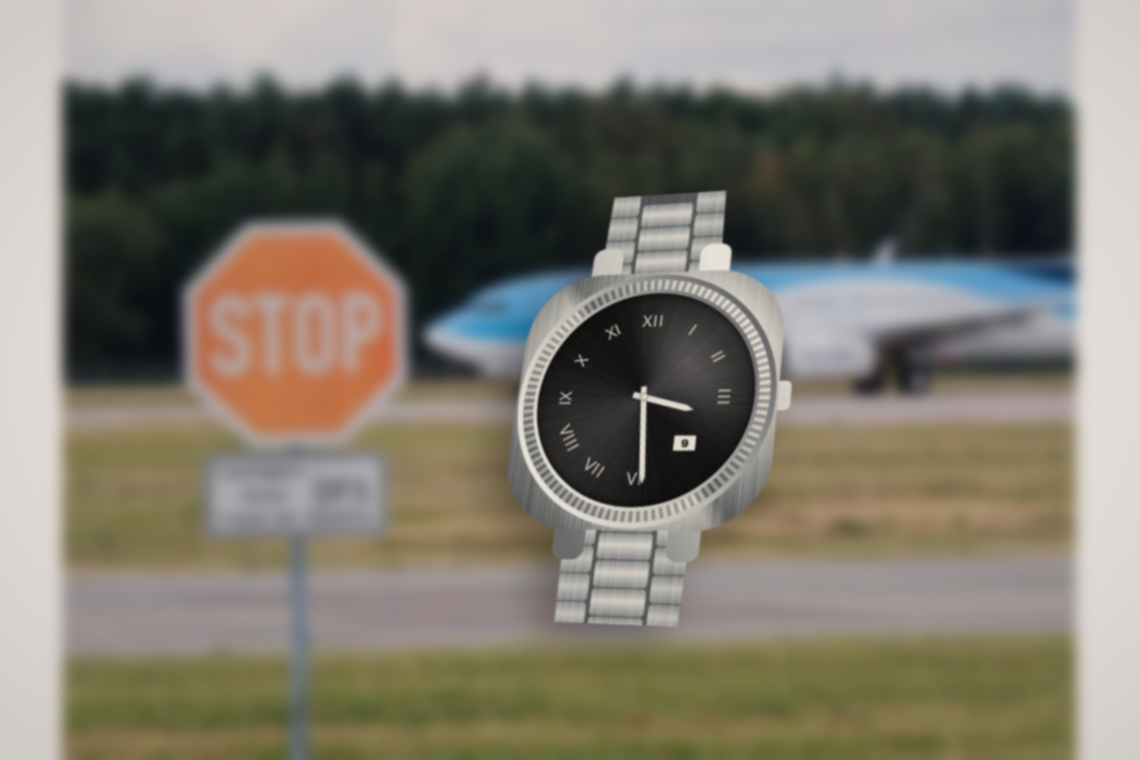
3:29
